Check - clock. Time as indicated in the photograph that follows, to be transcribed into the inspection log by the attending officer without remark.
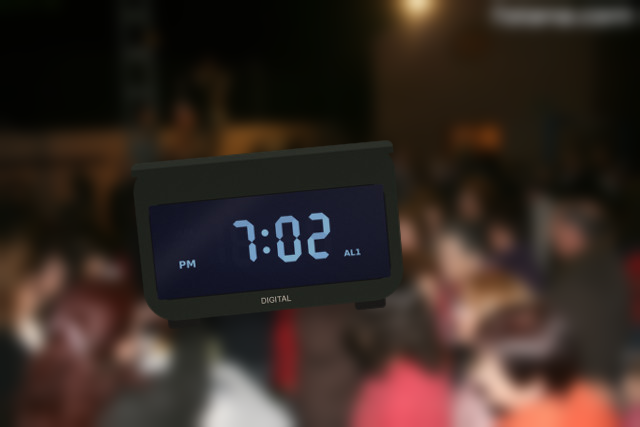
7:02
